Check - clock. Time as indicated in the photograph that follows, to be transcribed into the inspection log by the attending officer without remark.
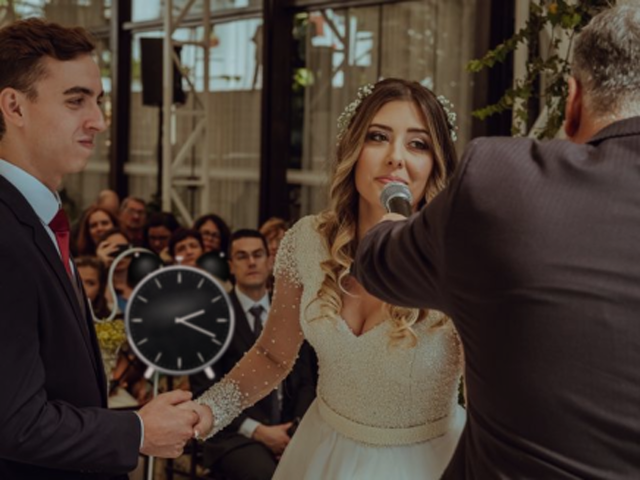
2:19
